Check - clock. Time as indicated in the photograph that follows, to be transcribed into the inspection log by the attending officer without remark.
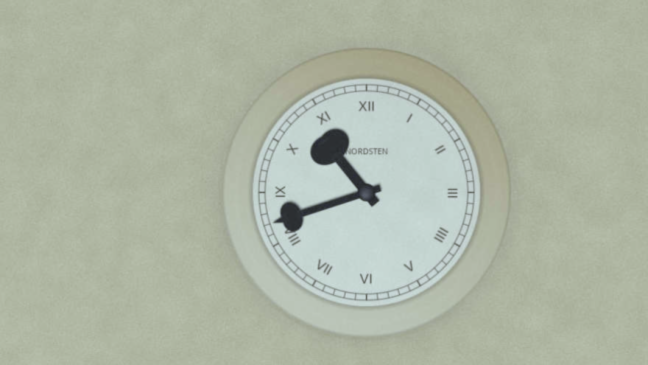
10:42
